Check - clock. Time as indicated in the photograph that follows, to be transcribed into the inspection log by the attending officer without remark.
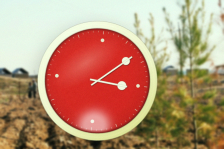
3:08
